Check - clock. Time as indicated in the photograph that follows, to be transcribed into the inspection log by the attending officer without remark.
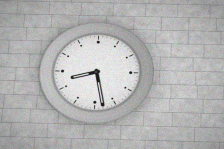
8:28
